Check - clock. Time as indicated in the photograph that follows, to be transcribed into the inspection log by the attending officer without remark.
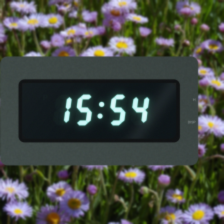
15:54
